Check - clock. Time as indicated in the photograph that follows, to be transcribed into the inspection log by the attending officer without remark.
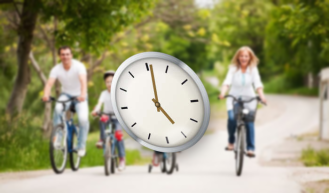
5:01
